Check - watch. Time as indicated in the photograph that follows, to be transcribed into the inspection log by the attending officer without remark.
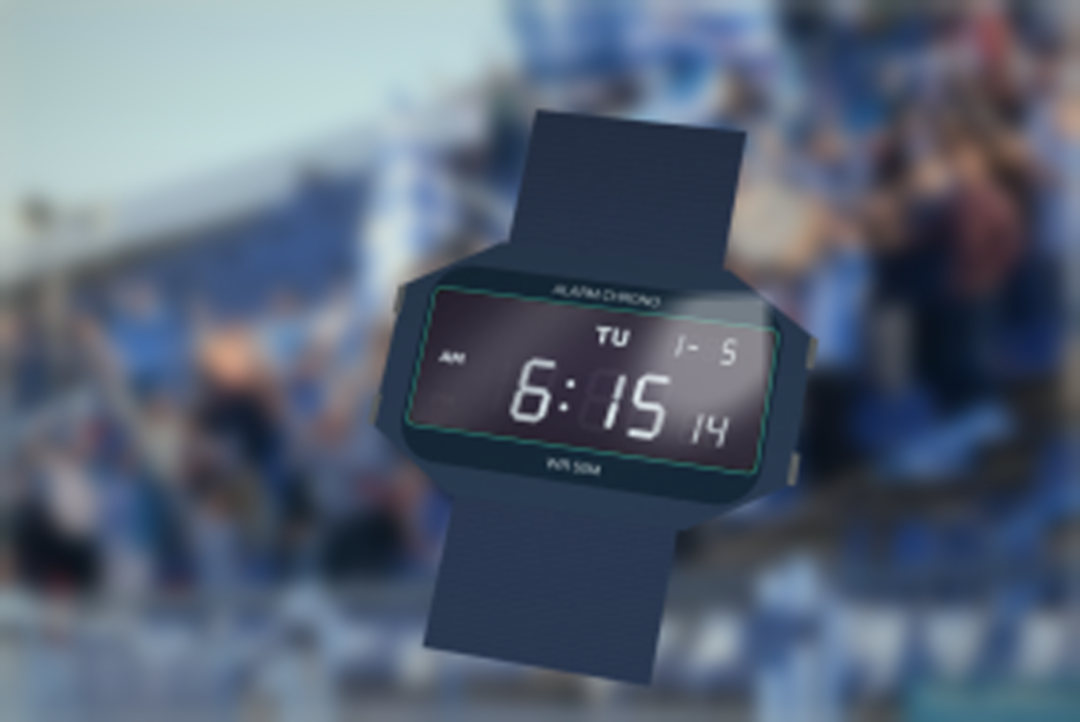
6:15:14
